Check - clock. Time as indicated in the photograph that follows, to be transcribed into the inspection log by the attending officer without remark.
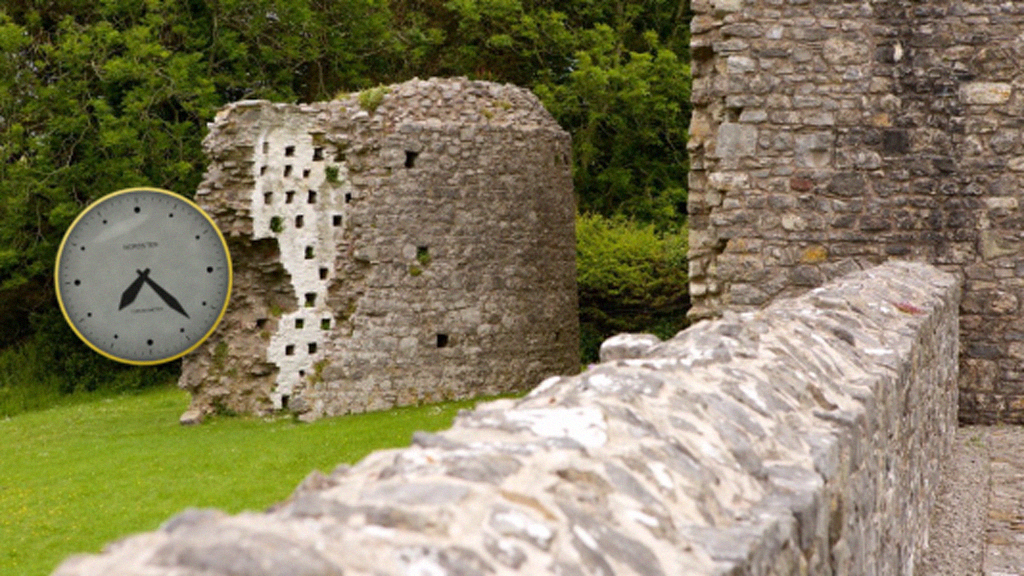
7:23
